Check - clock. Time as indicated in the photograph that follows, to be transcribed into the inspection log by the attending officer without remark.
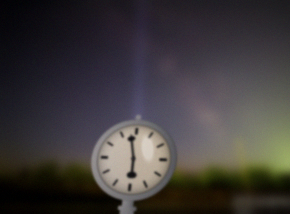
5:58
